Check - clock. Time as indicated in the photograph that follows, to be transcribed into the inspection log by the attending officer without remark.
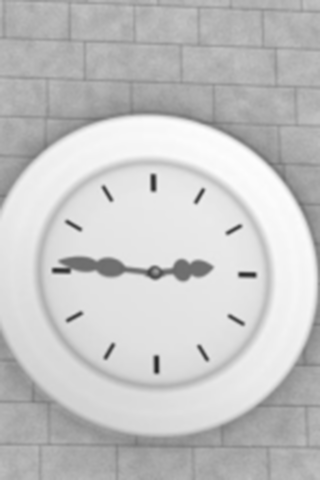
2:46
